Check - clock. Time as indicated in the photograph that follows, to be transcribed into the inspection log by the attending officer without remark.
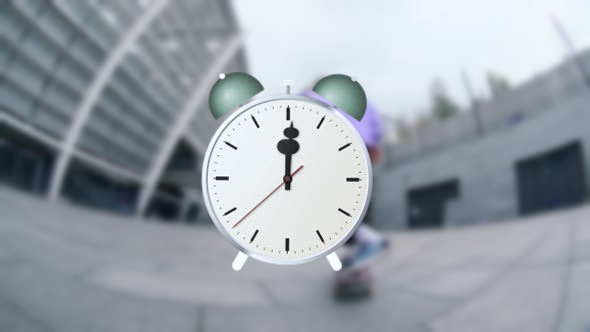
12:00:38
